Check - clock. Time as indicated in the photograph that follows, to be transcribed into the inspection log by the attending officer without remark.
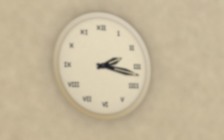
2:17
